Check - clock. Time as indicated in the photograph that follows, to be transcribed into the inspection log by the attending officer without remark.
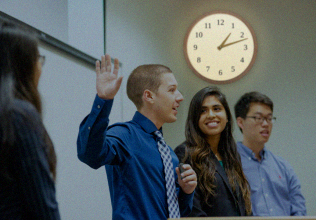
1:12
